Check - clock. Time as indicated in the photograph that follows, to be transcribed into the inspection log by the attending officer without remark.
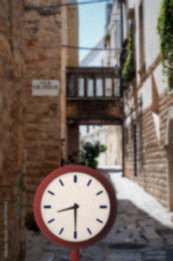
8:30
